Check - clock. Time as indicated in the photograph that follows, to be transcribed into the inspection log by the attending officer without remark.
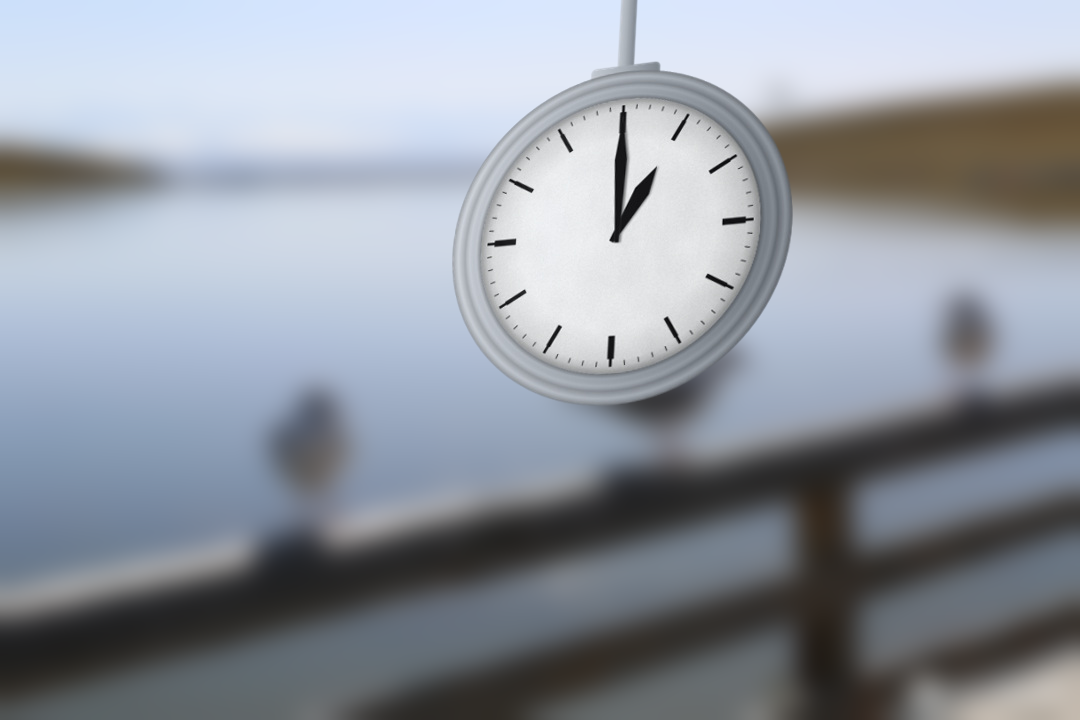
1:00
